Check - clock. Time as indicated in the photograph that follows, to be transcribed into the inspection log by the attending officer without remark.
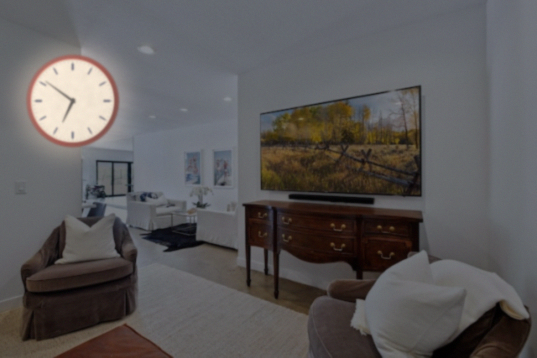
6:51
